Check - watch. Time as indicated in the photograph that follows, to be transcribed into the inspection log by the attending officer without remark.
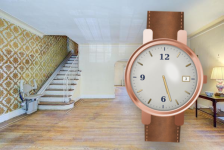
5:27
